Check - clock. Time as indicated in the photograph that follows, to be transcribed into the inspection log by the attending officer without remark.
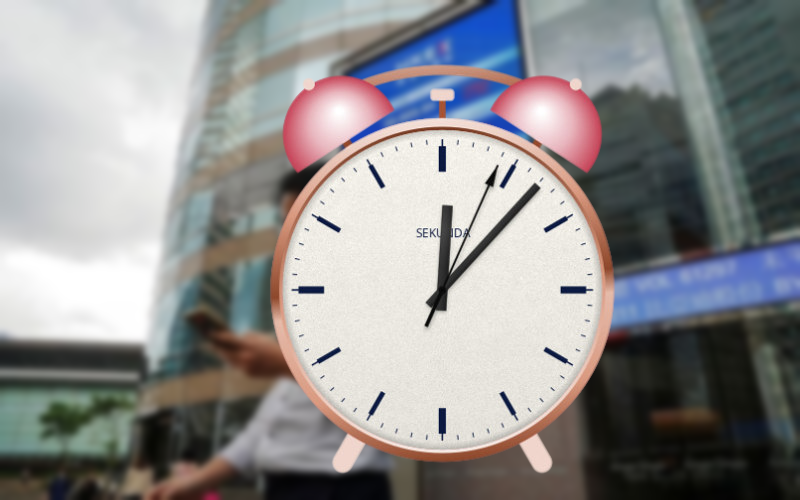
12:07:04
